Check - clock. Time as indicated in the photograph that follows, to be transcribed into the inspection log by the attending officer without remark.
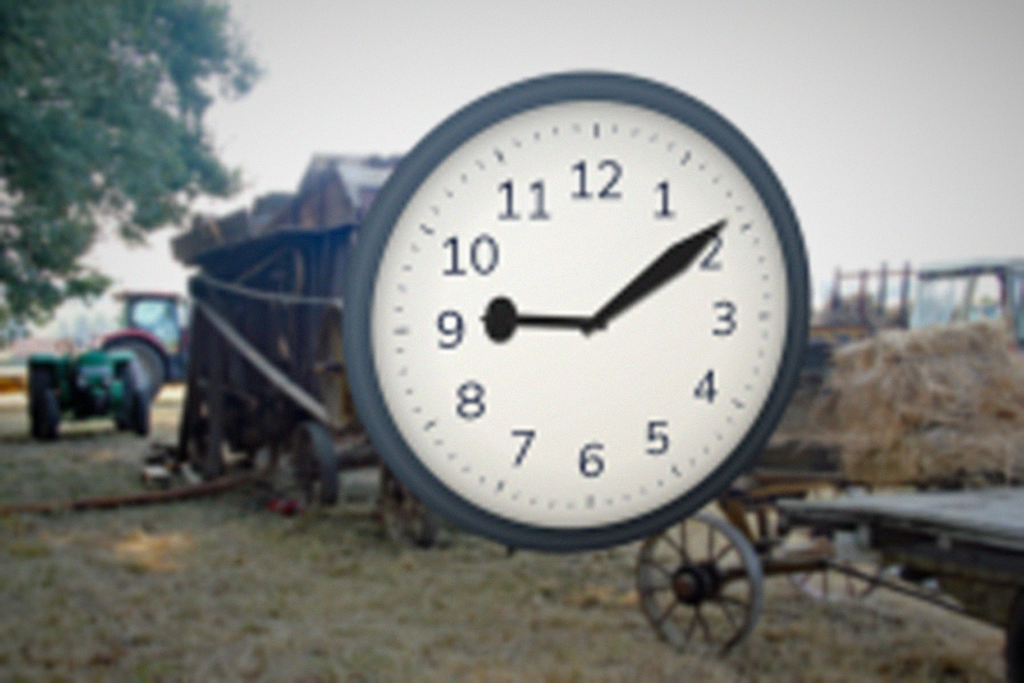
9:09
